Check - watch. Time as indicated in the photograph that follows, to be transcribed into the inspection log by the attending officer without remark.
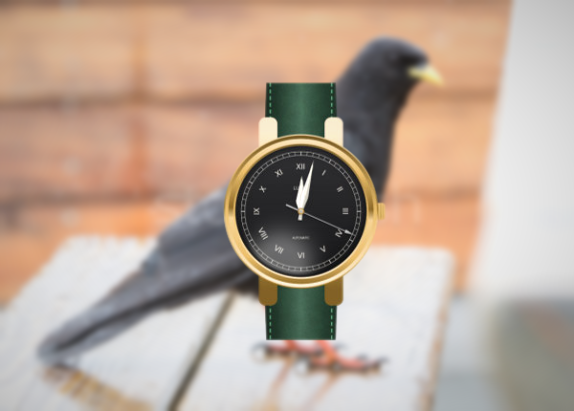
12:02:19
